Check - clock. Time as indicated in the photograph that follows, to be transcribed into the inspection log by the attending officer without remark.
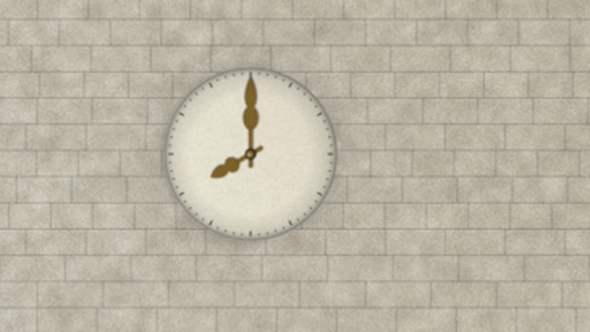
8:00
